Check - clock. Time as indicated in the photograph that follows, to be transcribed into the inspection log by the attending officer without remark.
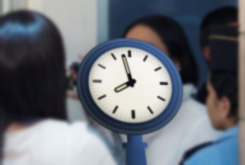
7:58
